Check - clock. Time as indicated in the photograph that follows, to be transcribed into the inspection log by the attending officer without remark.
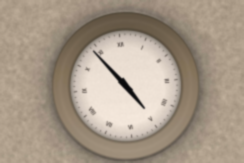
4:54
